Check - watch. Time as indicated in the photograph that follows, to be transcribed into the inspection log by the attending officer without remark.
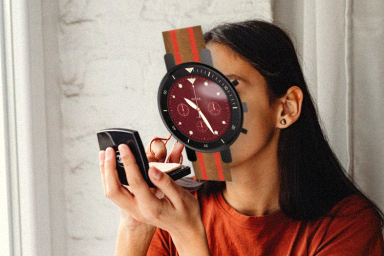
10:26
